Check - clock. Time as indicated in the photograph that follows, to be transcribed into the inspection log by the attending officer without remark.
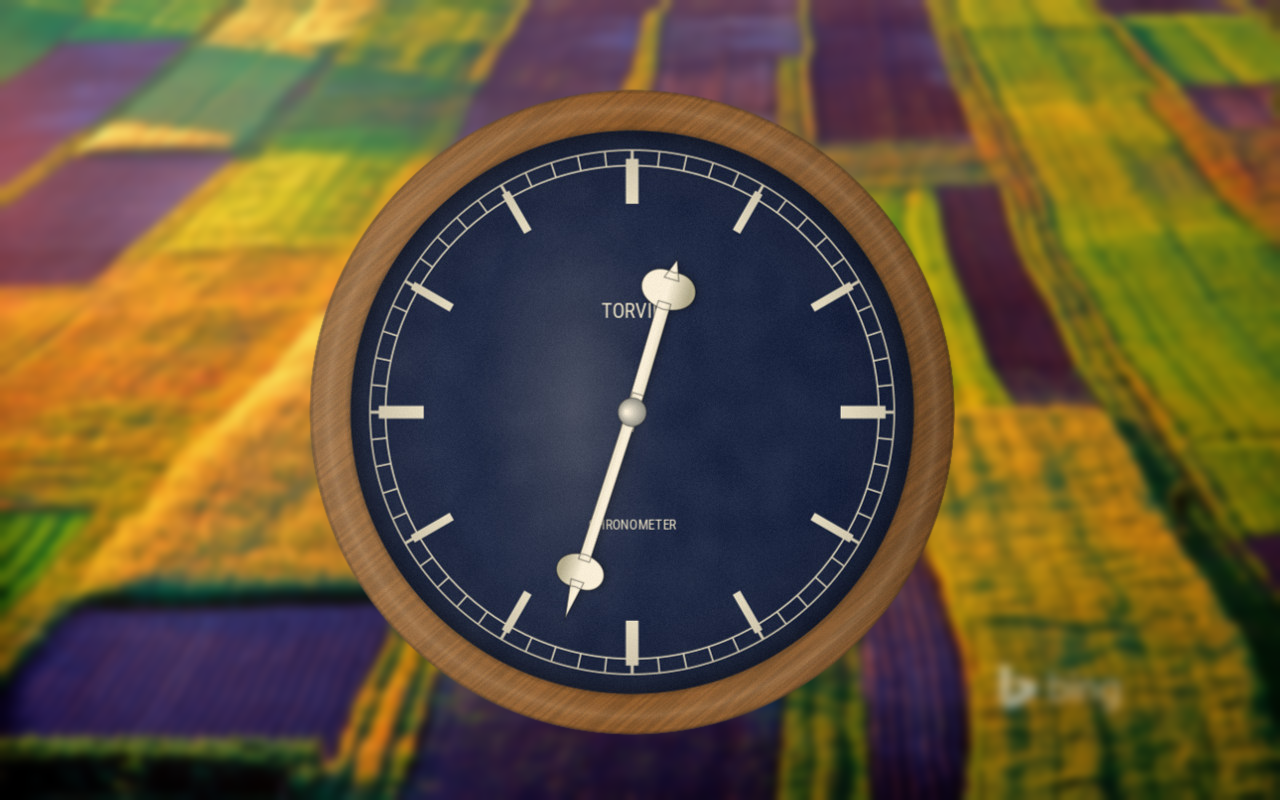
12:33
